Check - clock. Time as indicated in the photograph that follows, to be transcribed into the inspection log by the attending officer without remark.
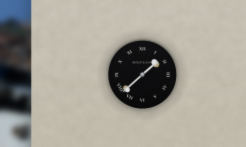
1:38
